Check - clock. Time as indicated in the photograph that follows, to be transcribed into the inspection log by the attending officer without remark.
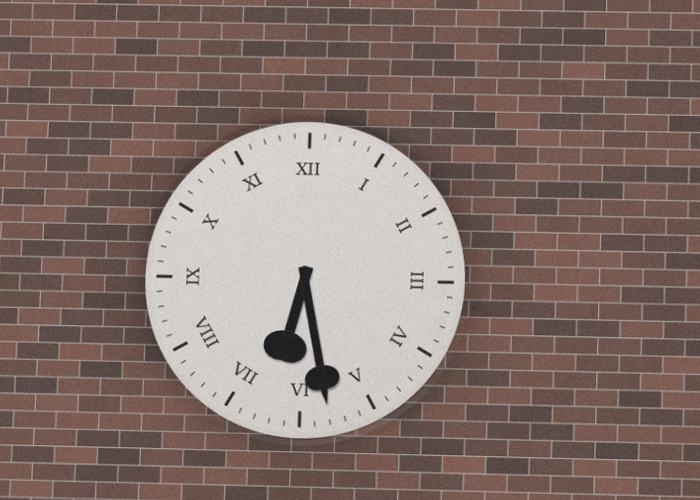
6:28
